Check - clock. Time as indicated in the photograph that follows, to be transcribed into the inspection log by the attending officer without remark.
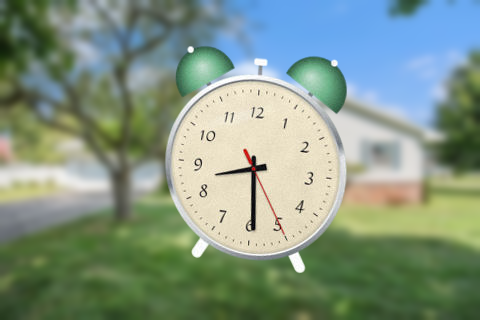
8:29:25
